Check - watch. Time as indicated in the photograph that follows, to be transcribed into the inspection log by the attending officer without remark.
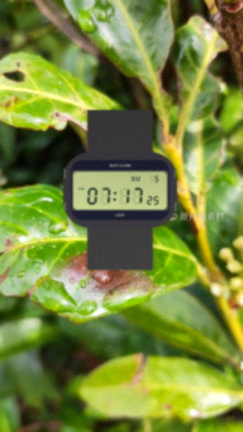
7:17
